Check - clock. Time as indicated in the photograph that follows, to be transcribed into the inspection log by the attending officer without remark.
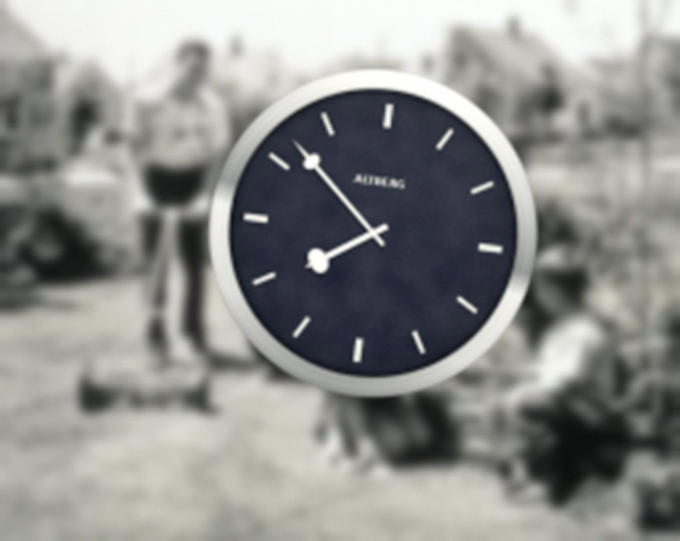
7:52
